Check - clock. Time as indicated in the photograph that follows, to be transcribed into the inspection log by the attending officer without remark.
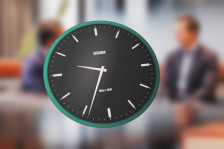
9:34
